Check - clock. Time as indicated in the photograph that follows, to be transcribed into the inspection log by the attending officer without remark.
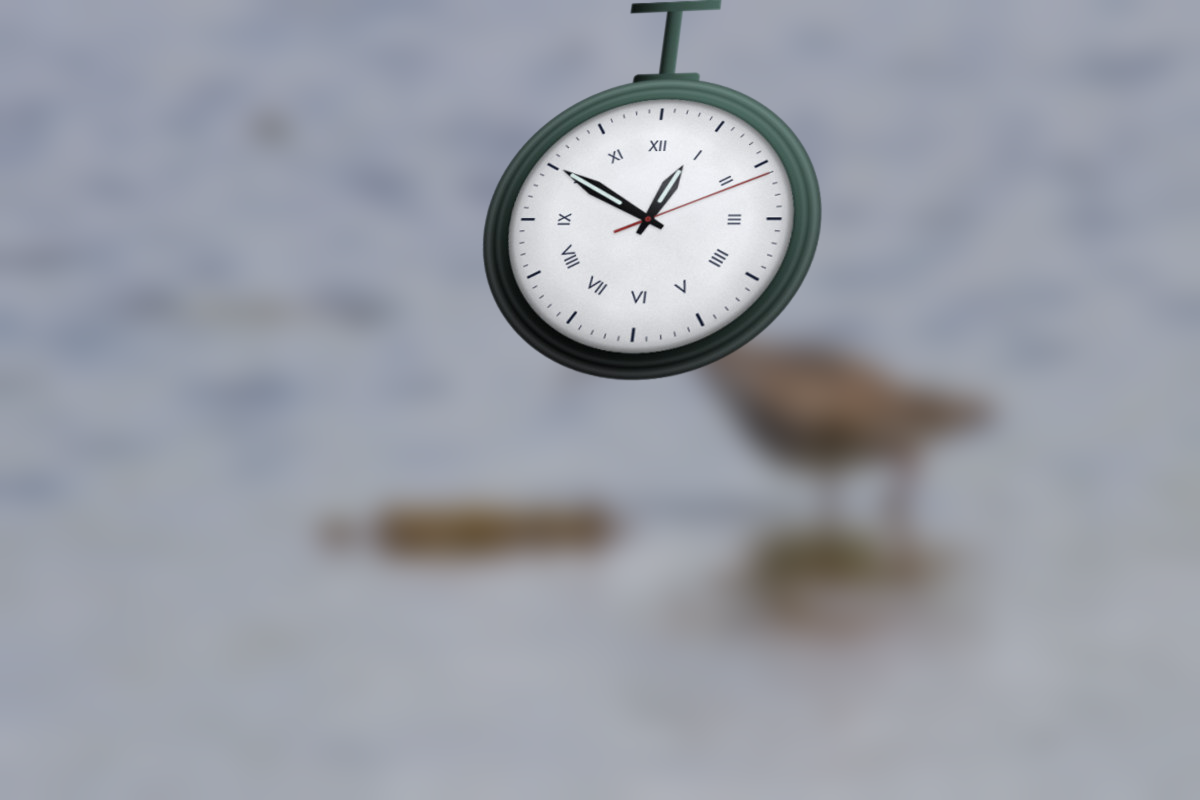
12:50:11
